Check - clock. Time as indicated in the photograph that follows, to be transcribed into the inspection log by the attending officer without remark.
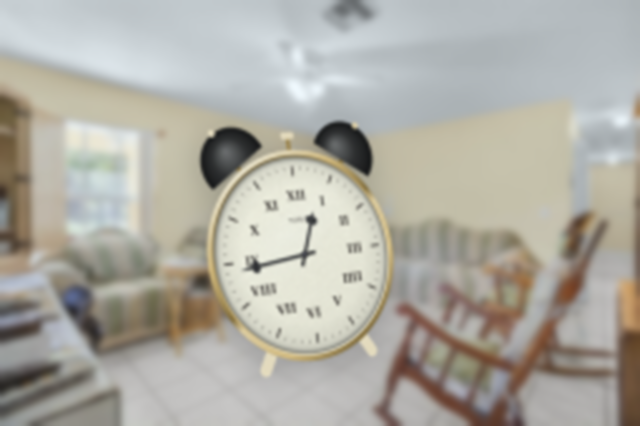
12:44
